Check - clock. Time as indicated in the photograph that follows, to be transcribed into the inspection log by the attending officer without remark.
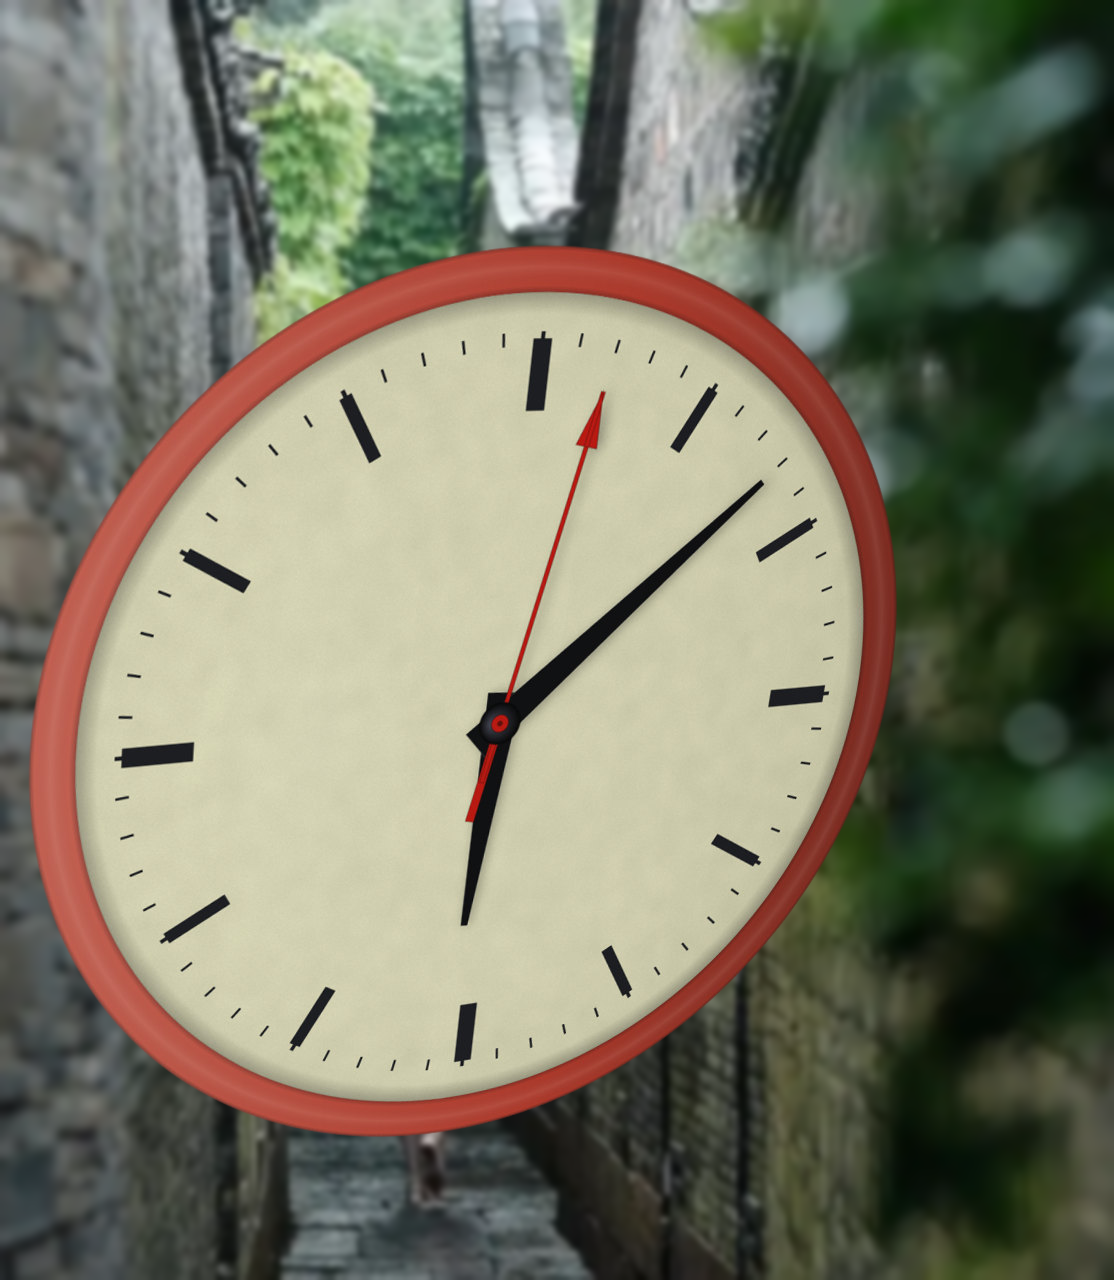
6:08:02
